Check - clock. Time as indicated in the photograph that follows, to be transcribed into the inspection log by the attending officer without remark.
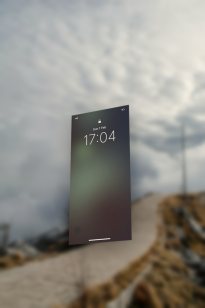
17:04
